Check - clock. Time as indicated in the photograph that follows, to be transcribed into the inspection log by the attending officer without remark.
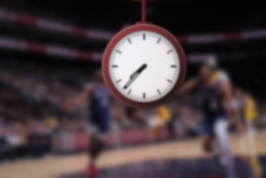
7:37
